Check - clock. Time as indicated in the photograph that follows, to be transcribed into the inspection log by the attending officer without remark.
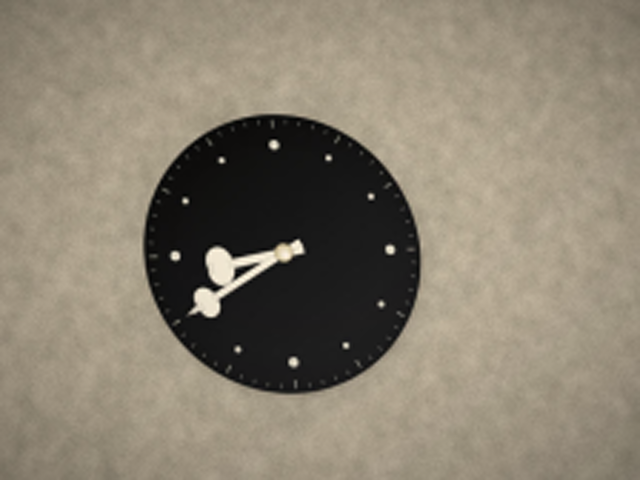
8:40
